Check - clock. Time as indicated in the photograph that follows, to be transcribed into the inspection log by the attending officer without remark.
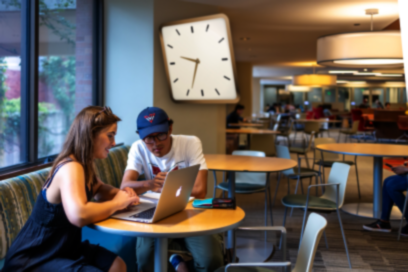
9:34
